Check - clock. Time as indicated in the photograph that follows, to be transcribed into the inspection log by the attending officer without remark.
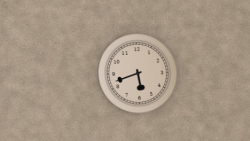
5:42
